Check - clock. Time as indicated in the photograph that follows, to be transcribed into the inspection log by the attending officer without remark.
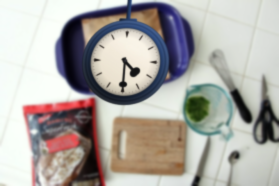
4:30
